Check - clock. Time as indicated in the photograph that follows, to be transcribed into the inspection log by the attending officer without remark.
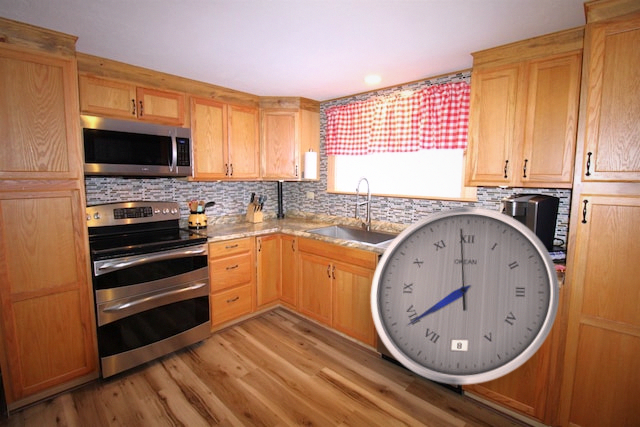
7:38:59
